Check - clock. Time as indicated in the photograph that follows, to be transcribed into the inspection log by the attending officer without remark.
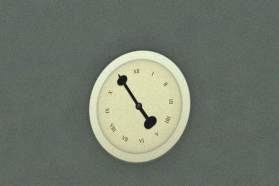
4:55
